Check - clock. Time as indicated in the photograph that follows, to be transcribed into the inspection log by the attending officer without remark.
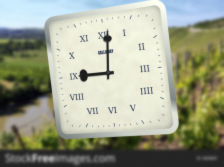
9:01
